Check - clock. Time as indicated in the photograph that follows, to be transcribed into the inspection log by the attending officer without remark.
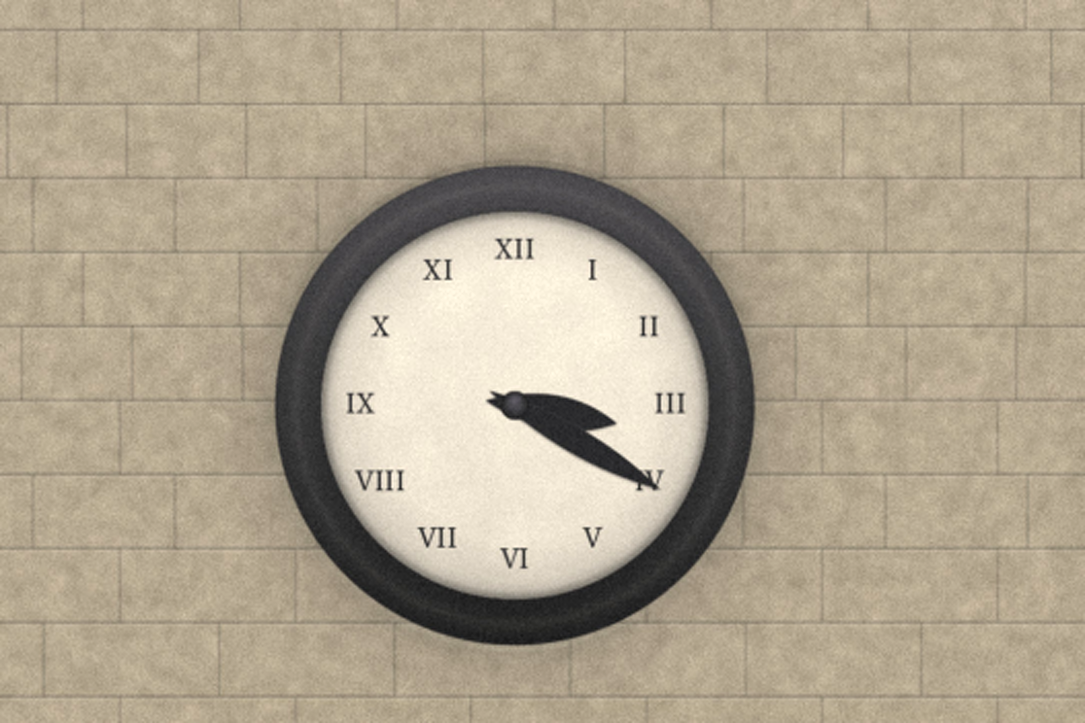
3:20
